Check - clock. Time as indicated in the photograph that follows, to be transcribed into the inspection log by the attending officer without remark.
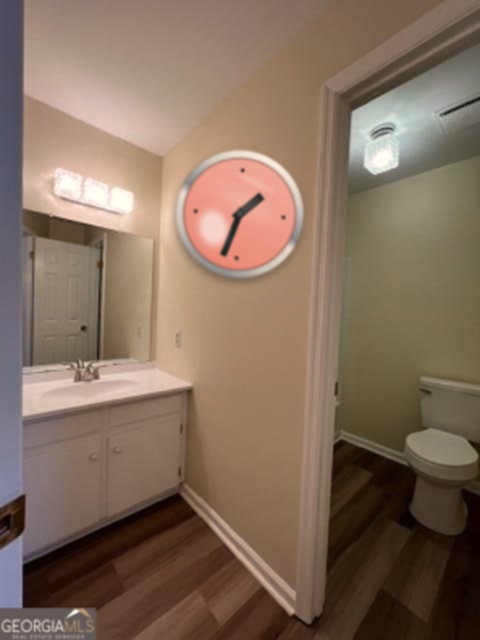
1:33
